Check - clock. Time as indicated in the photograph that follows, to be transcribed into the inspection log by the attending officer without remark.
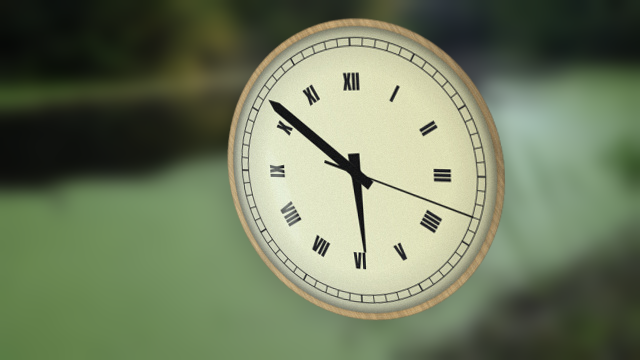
5:51:18
